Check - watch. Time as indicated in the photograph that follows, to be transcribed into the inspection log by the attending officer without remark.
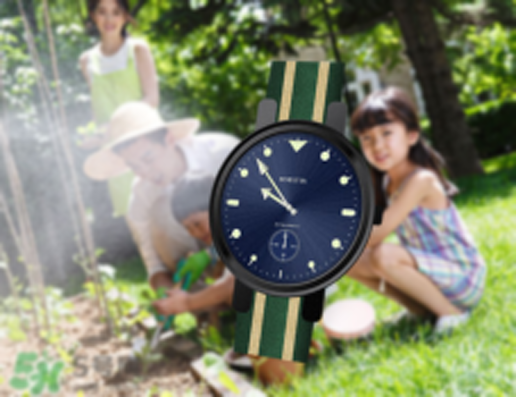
9:53
